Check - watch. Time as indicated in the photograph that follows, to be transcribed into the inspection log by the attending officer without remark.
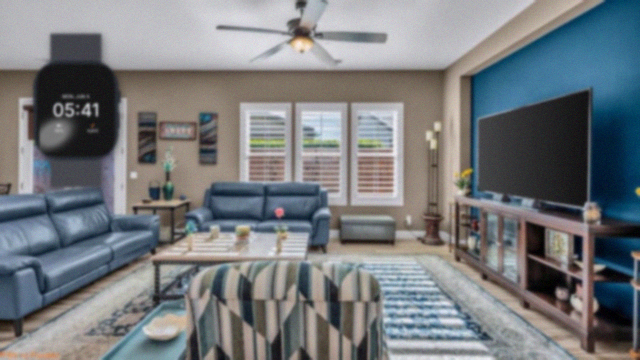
5:41
